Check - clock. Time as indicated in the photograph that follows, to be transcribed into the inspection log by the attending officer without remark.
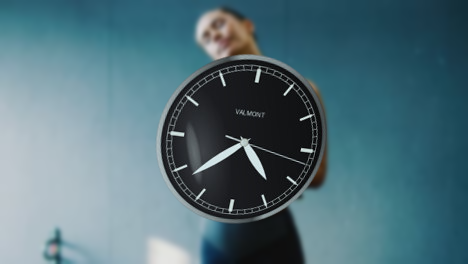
4:38:17
